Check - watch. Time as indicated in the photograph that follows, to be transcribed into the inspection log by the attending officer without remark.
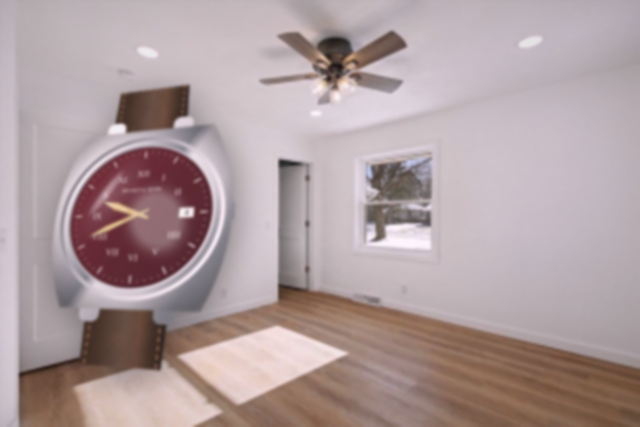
9:41
